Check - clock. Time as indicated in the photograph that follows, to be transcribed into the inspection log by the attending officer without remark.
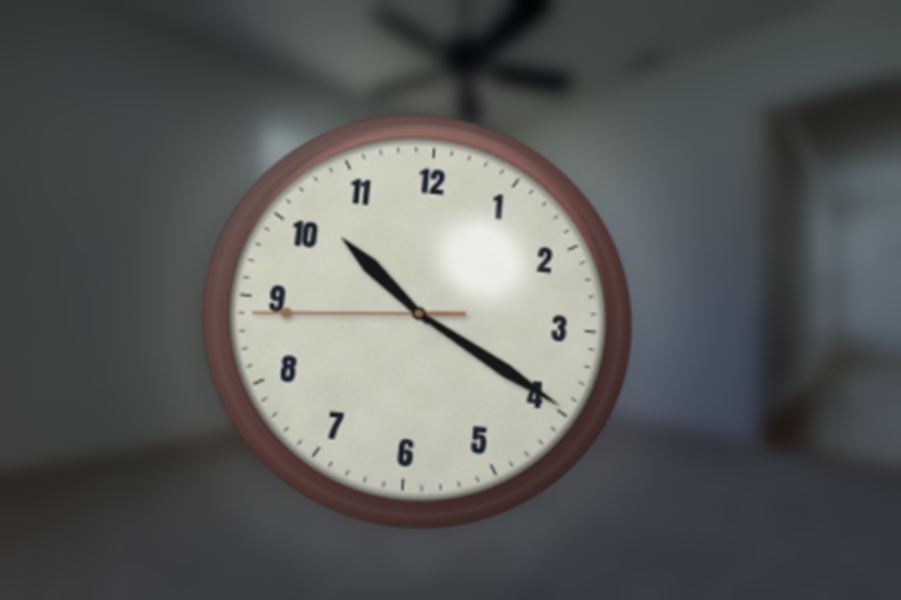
10:19:44
